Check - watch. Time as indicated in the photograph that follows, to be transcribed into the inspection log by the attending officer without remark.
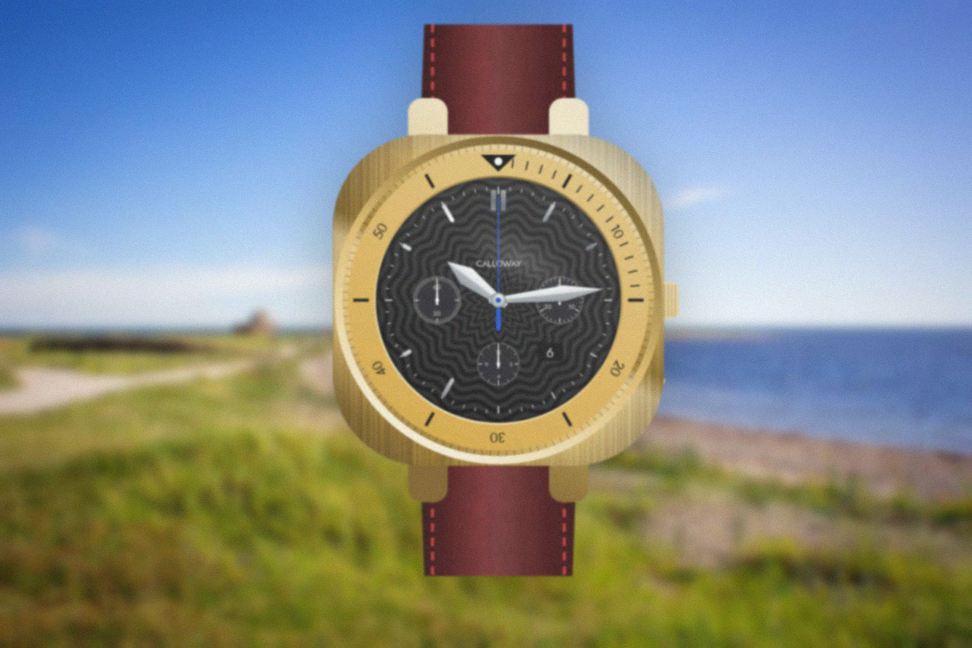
10:14
